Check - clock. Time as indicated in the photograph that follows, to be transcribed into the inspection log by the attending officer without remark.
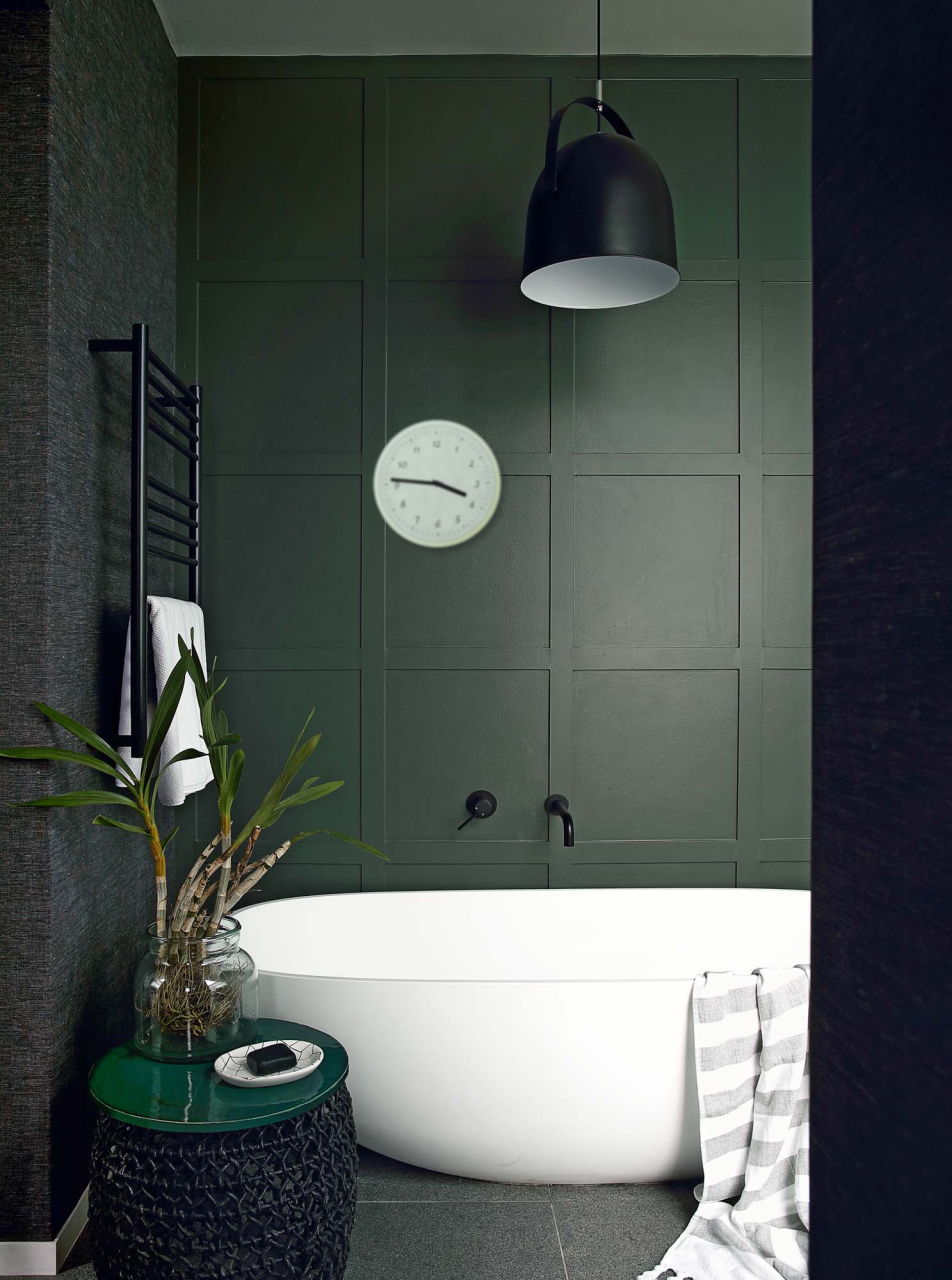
3:46
